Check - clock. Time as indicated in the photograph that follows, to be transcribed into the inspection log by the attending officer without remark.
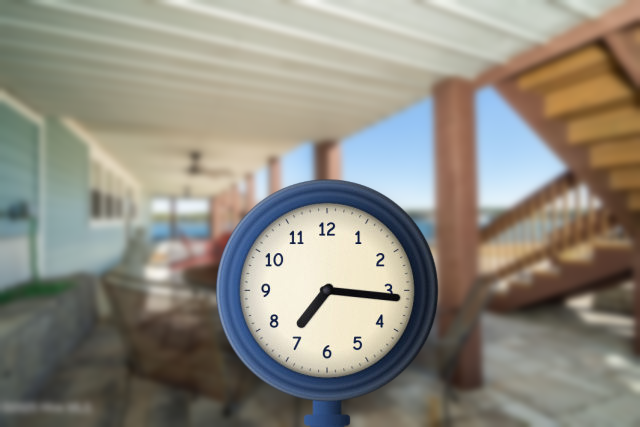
7:16
